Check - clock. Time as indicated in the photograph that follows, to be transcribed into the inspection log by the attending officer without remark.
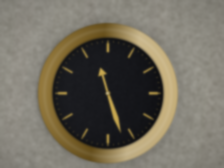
11:27
